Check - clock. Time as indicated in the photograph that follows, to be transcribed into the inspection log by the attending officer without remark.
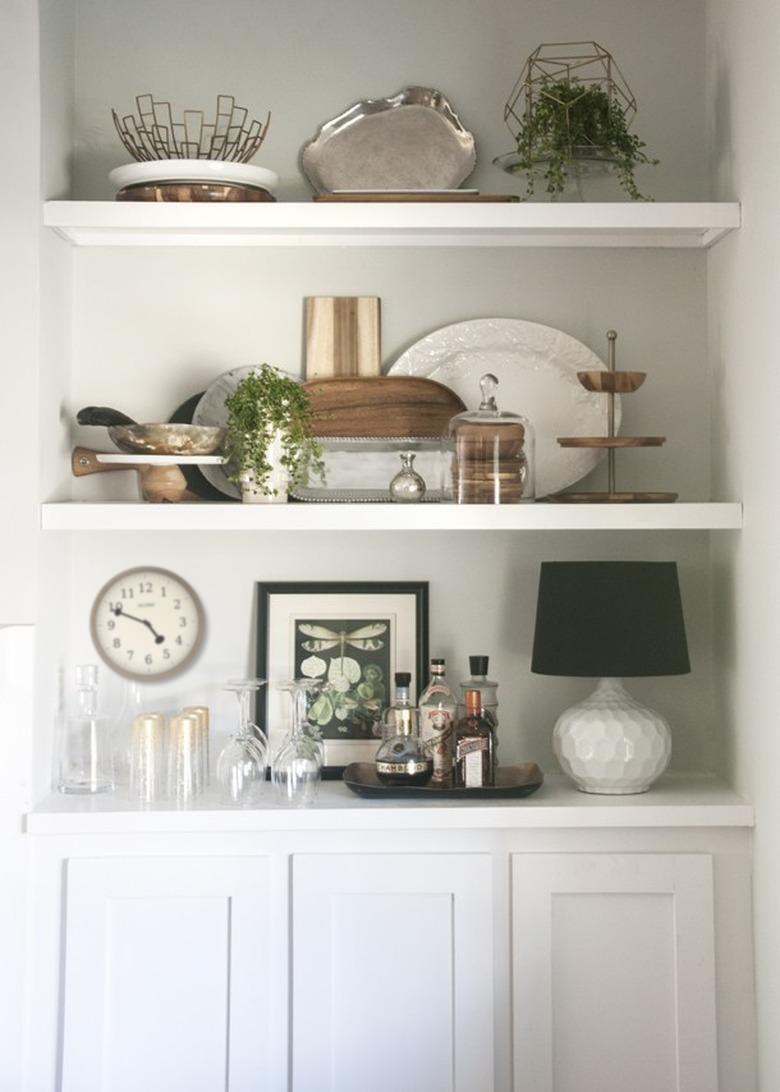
4:49
